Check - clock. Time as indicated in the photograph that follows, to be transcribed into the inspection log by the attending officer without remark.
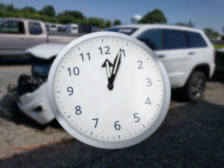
12:04
